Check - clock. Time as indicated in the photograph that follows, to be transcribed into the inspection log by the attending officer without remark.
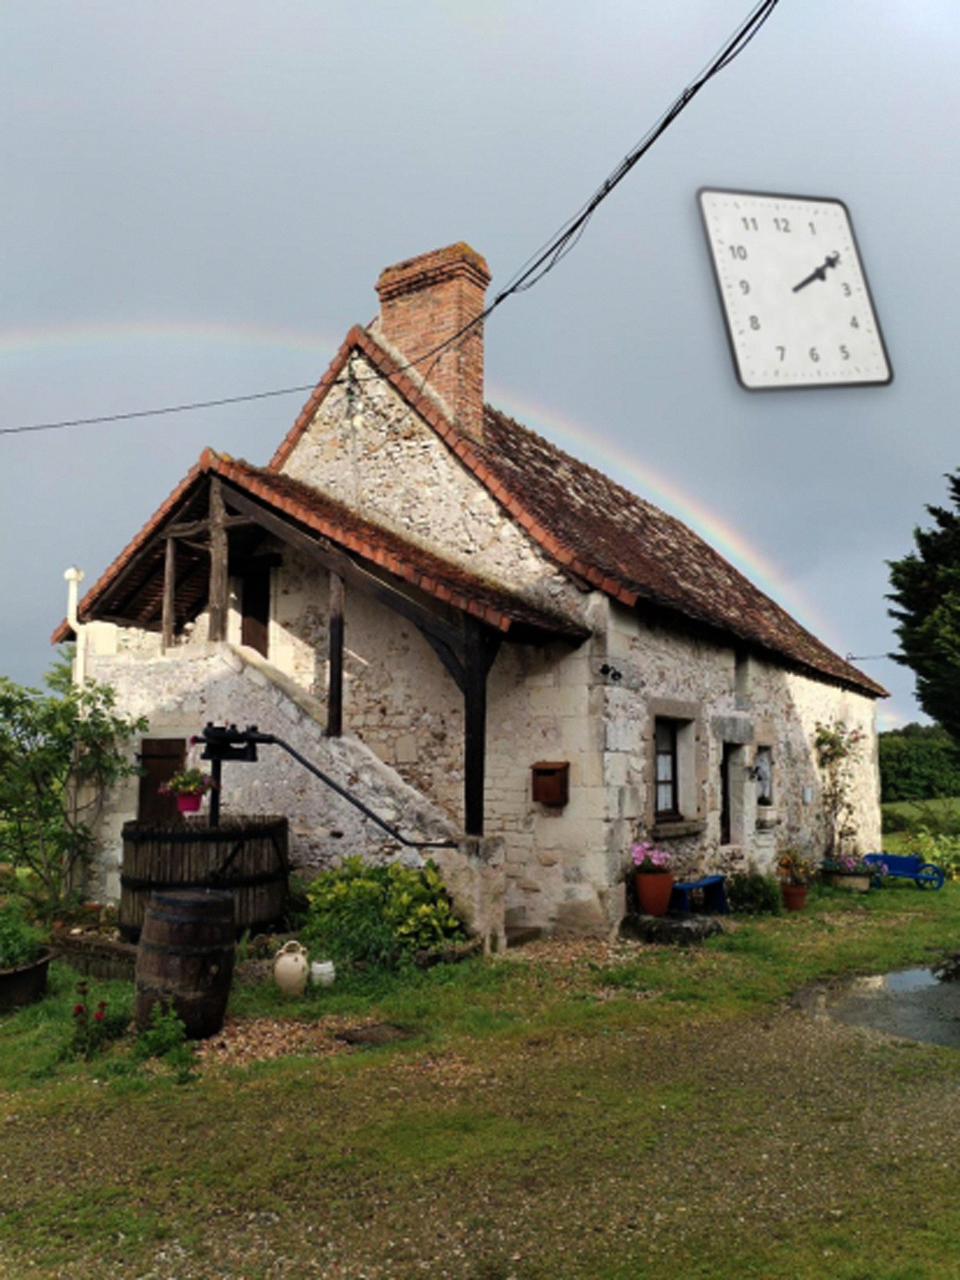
2:10
